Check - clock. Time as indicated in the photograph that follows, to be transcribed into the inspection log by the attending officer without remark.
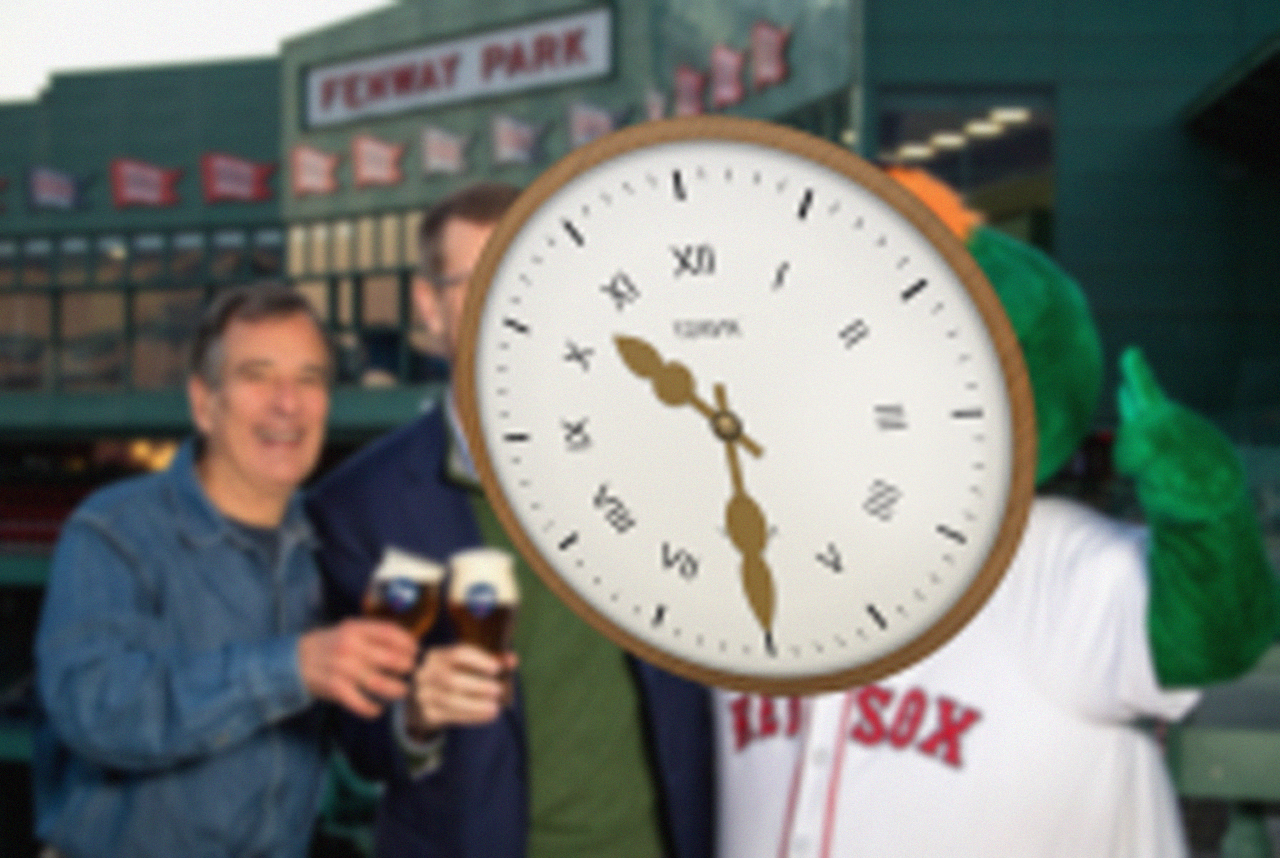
10:30
